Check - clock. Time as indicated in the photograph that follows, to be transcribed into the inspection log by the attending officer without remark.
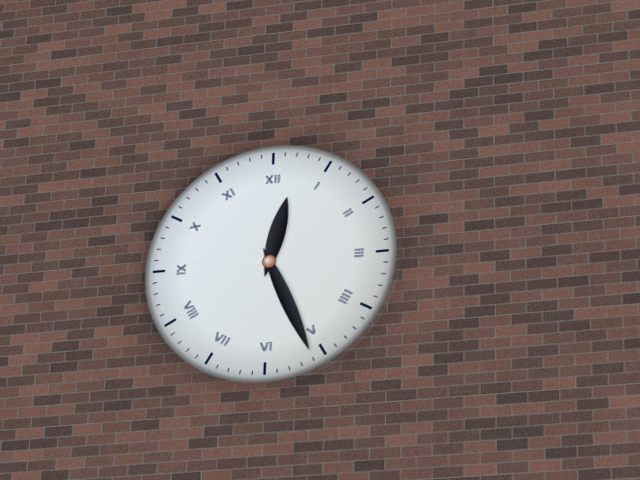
12:26
